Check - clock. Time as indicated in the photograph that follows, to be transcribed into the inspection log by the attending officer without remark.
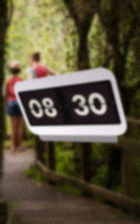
8:30
